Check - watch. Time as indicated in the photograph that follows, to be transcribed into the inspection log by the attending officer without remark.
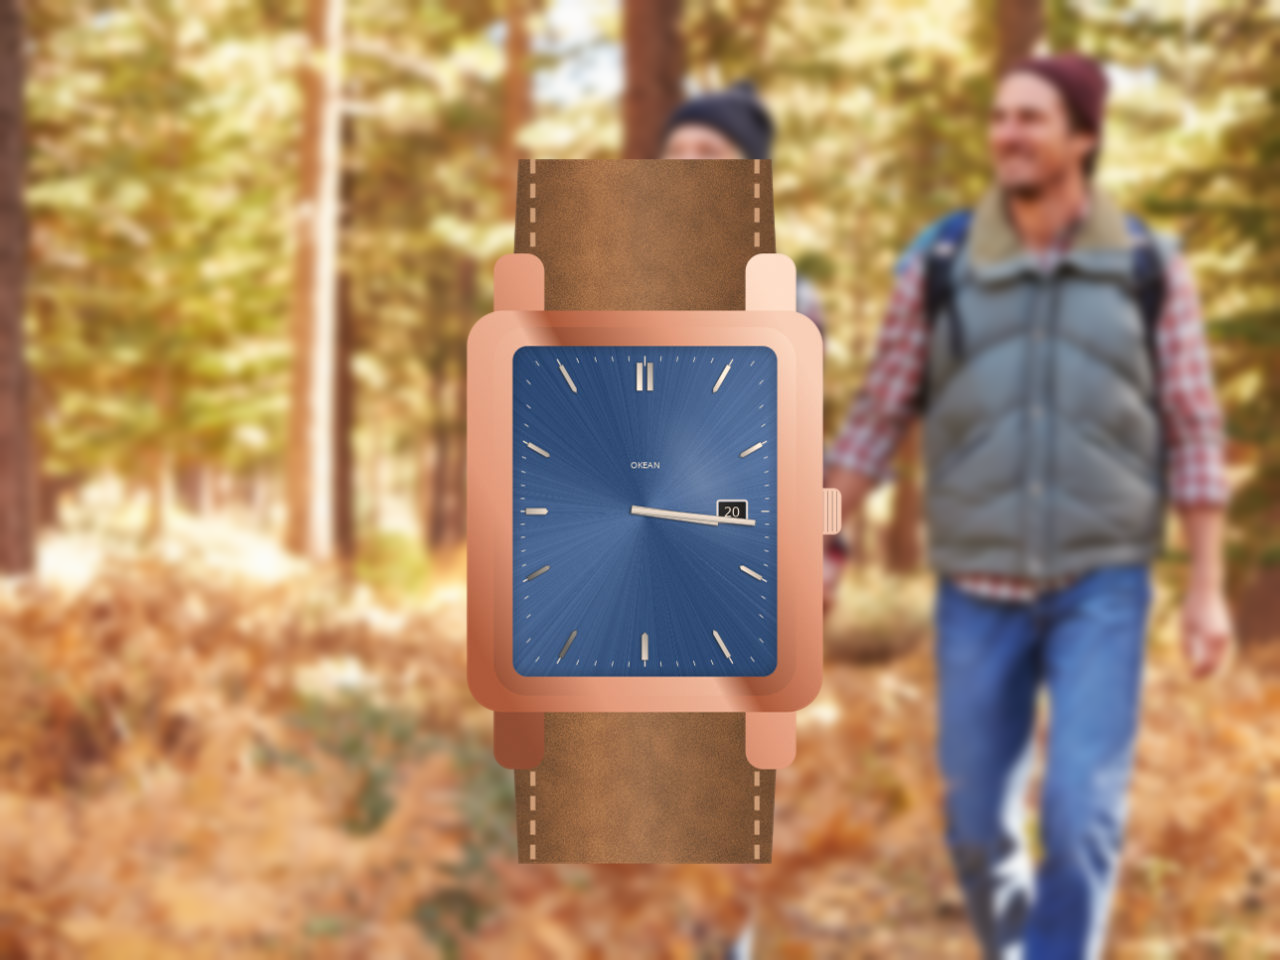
3:16
